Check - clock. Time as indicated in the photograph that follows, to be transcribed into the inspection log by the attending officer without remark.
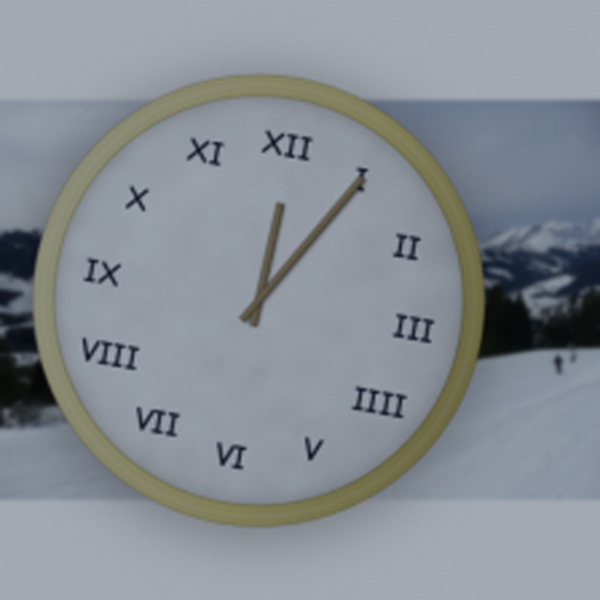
12:05
